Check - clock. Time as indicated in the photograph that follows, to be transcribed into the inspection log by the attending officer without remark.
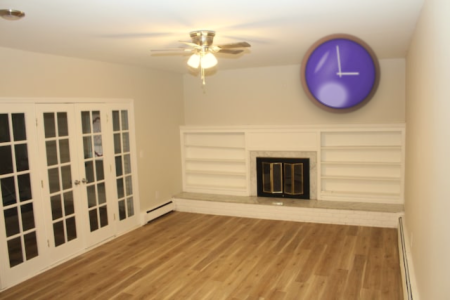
2:59
